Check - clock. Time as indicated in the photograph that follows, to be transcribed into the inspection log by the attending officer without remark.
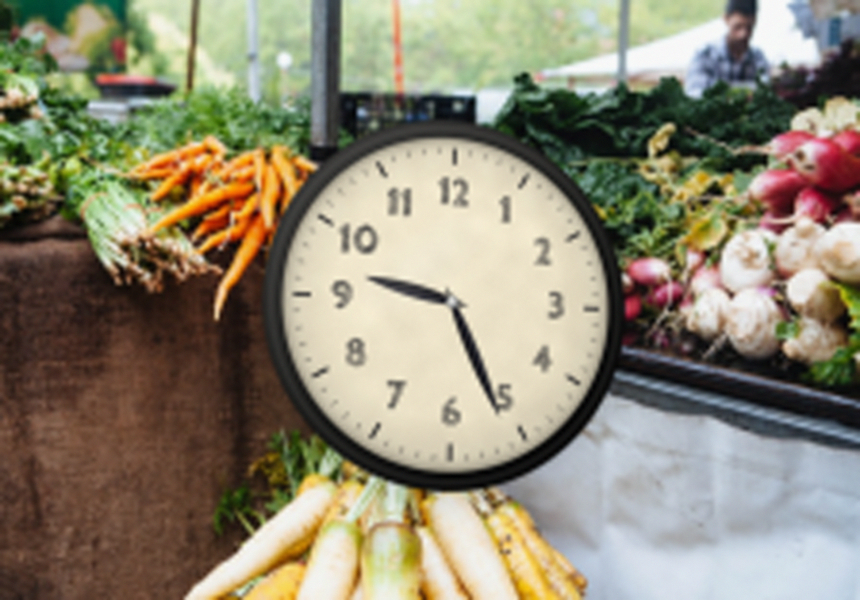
9:26
